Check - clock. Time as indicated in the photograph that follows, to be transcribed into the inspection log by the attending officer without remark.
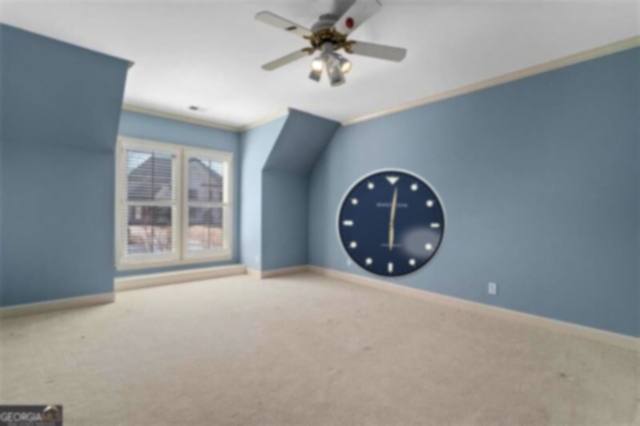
6:01
